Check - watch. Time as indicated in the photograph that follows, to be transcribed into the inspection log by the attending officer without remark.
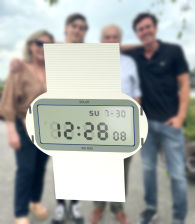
12:28:08
